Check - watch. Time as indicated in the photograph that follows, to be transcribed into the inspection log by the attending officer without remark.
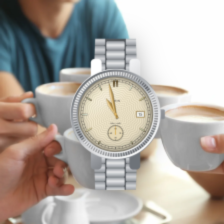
10:58
